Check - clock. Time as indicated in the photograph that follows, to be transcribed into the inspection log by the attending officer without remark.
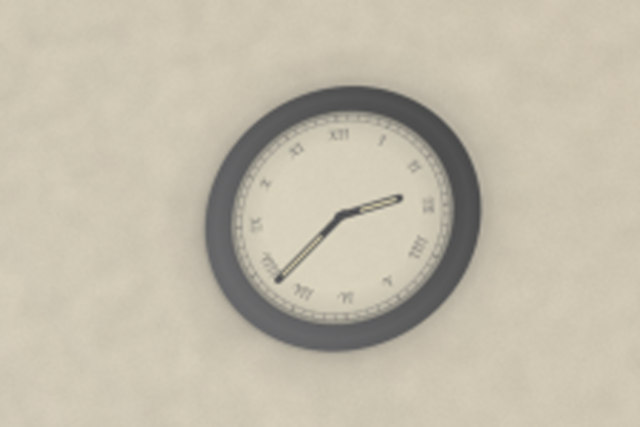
2:38
